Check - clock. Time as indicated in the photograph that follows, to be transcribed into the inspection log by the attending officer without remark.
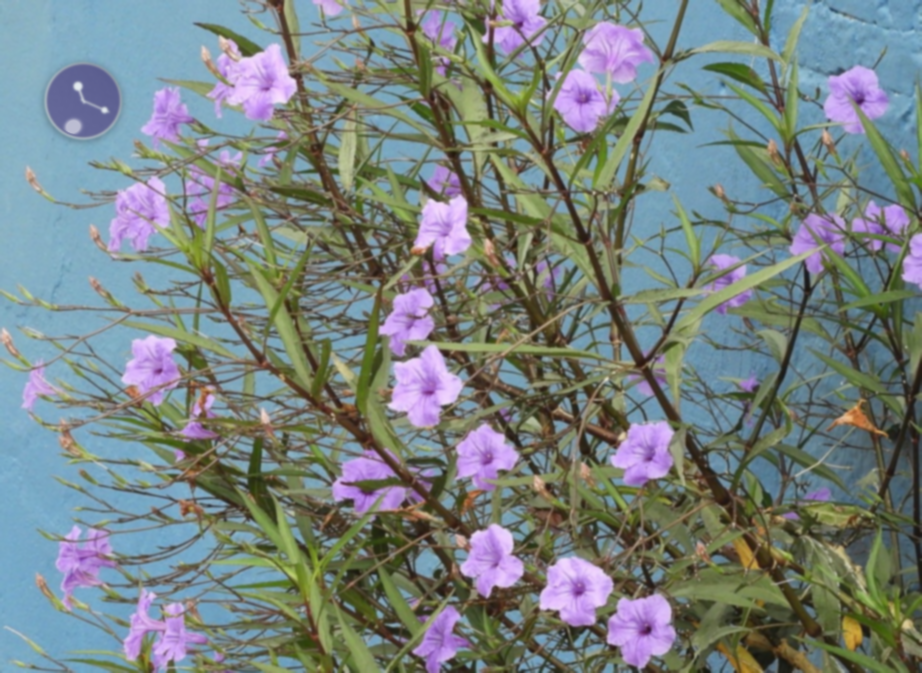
11:19
